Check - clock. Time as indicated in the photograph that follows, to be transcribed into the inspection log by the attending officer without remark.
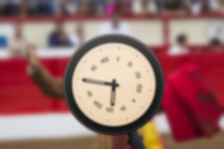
6:50
